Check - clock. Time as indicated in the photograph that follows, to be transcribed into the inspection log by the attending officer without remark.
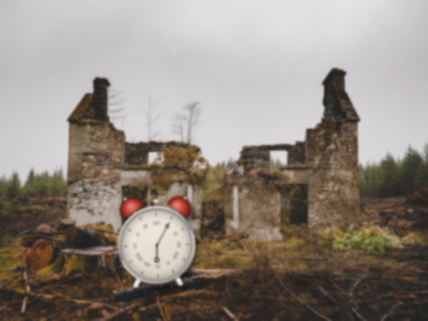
6:05
